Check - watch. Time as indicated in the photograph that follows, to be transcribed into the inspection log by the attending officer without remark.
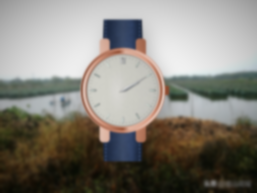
2:10
